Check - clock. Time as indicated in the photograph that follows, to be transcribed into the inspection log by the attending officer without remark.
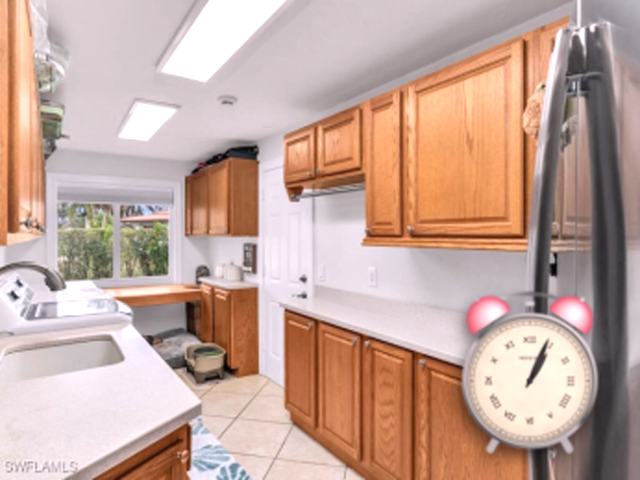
1:04
